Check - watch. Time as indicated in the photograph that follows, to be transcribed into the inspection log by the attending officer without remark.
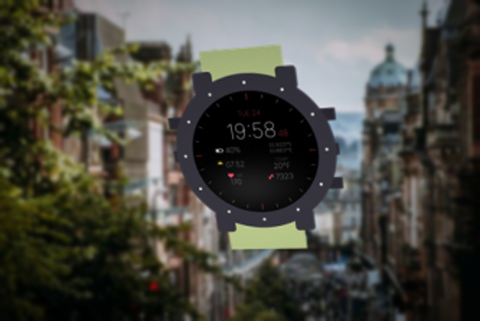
19:58
